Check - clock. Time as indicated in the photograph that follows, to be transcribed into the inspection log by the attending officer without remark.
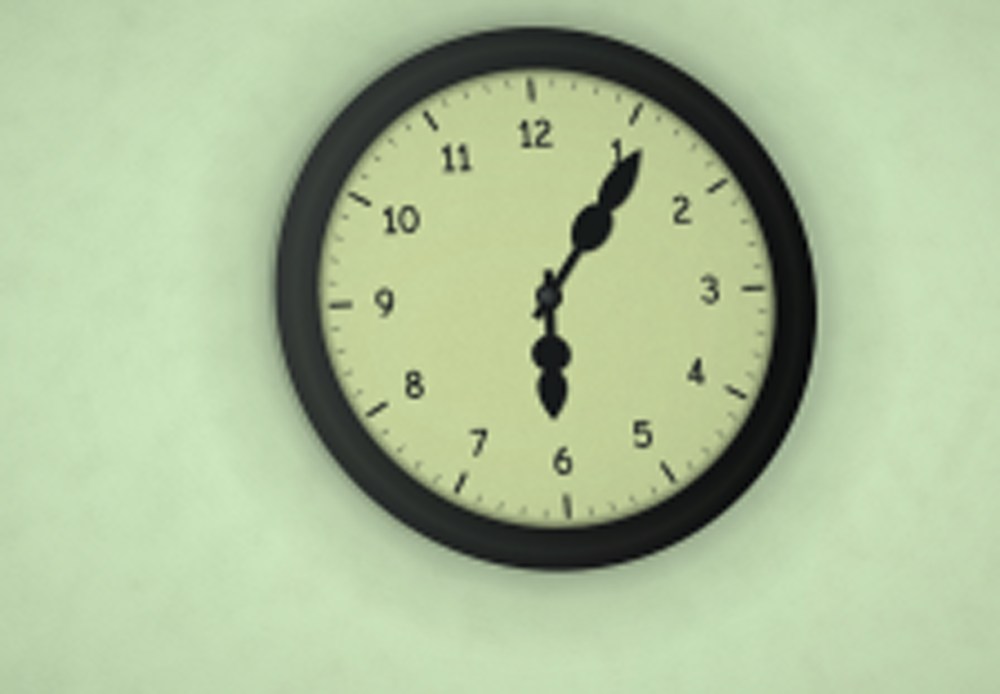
6:06
